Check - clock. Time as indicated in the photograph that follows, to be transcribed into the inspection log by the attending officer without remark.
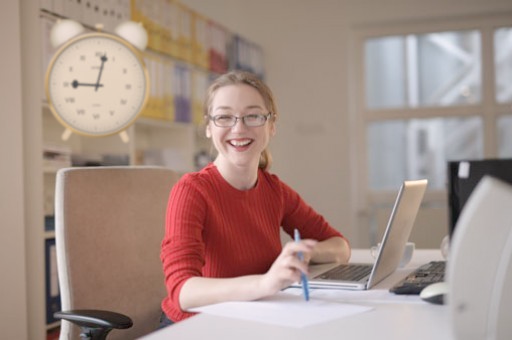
9:02
